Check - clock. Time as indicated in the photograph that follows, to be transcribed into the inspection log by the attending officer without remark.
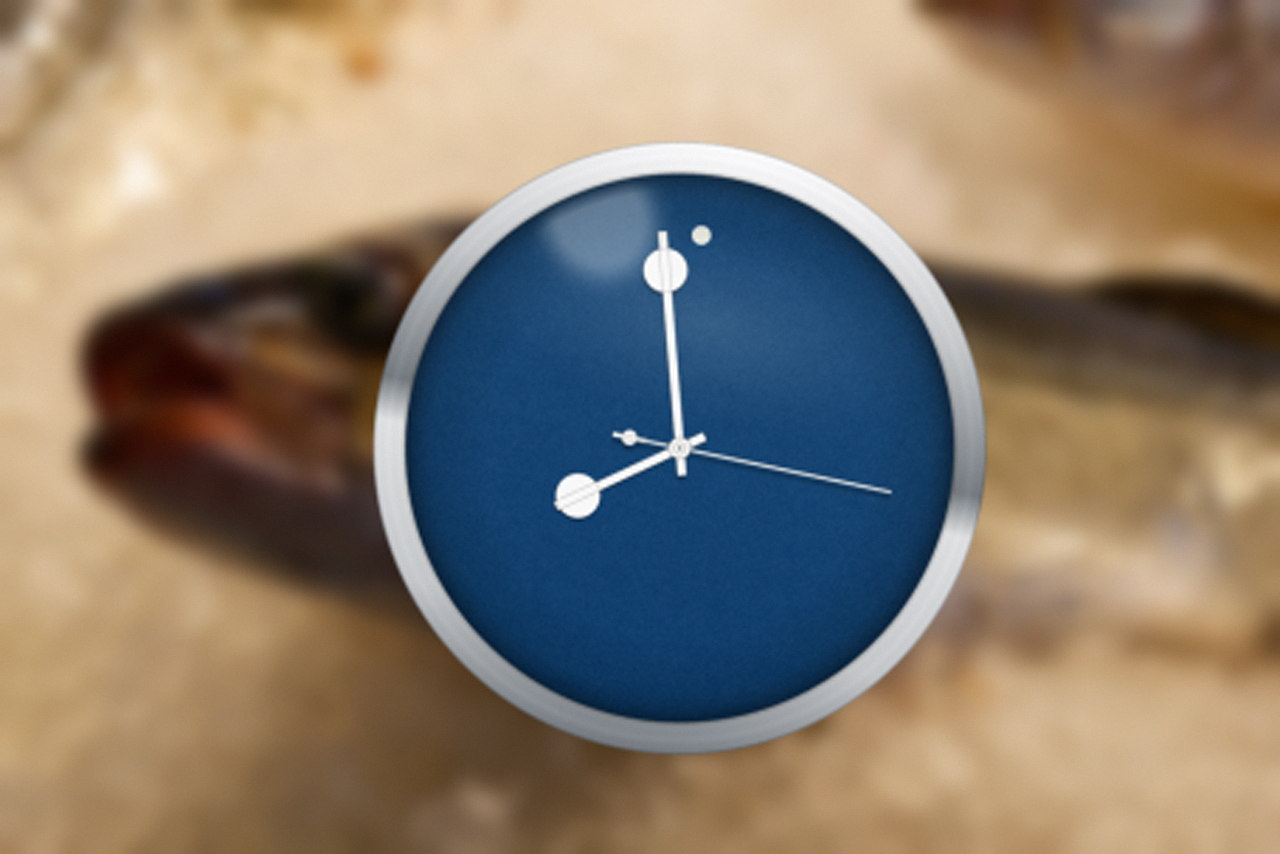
7:58:16
